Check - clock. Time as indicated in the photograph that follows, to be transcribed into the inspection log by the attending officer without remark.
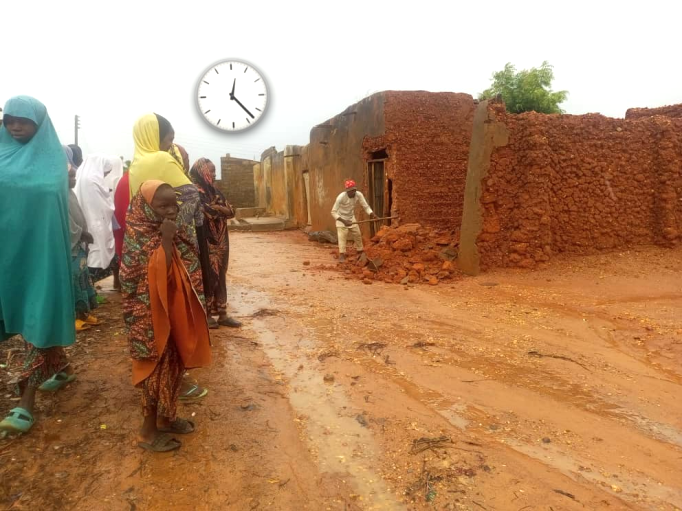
12:23
